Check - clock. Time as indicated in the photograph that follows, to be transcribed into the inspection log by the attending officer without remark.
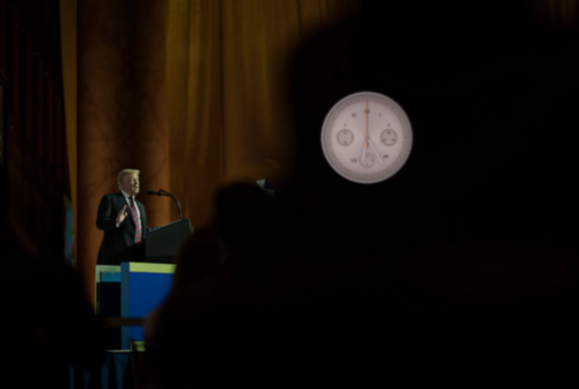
6:25
